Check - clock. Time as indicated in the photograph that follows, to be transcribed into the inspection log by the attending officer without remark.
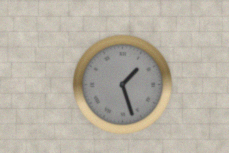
1:27
